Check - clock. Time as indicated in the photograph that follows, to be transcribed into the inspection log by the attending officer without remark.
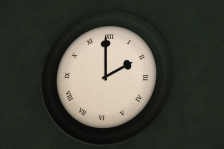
1:59
